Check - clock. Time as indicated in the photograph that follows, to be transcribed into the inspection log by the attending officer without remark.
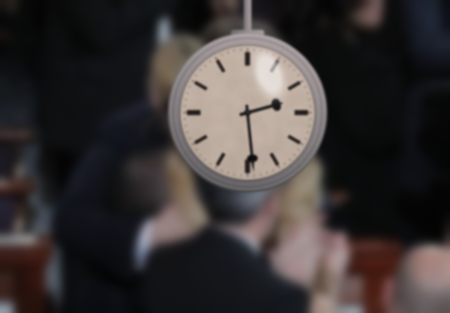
2:29
